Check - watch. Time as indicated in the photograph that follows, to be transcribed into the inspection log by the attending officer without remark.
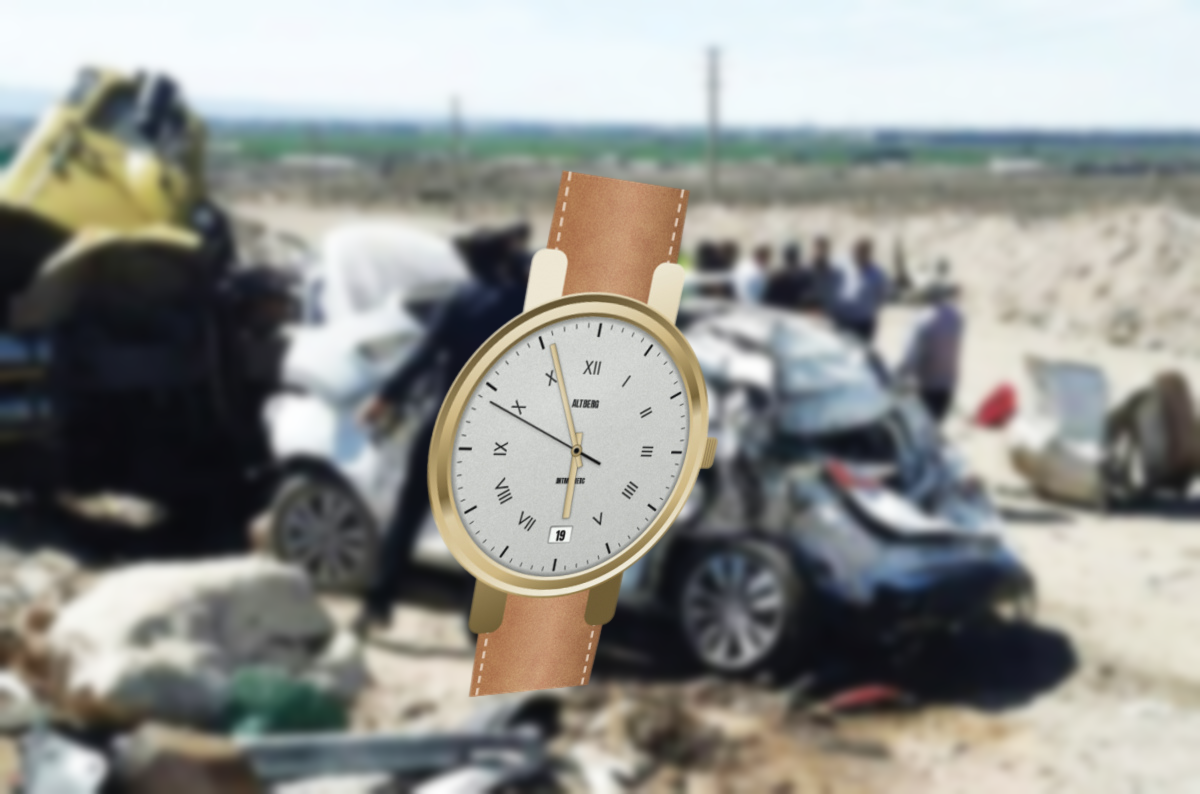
5:55:49
